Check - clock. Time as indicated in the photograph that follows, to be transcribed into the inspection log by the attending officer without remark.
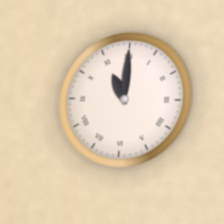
11:00
